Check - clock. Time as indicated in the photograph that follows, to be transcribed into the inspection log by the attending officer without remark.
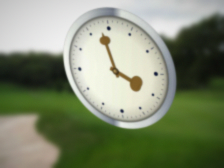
3:58
